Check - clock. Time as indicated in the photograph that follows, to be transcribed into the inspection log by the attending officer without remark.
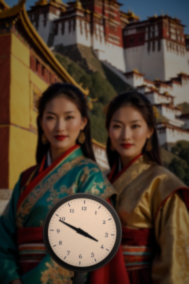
3:49
